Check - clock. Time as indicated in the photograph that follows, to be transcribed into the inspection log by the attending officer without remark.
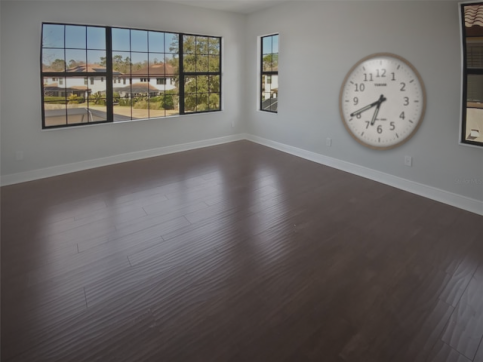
6:41
